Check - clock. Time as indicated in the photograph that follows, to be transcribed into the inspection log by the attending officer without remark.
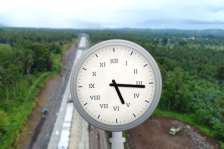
5:16
